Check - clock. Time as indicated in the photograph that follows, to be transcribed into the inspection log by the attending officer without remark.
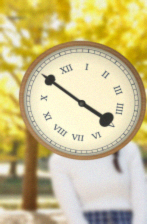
4:55
